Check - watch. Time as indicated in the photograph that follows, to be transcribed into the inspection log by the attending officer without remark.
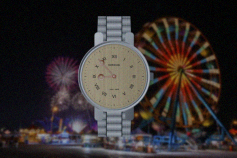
8:53
